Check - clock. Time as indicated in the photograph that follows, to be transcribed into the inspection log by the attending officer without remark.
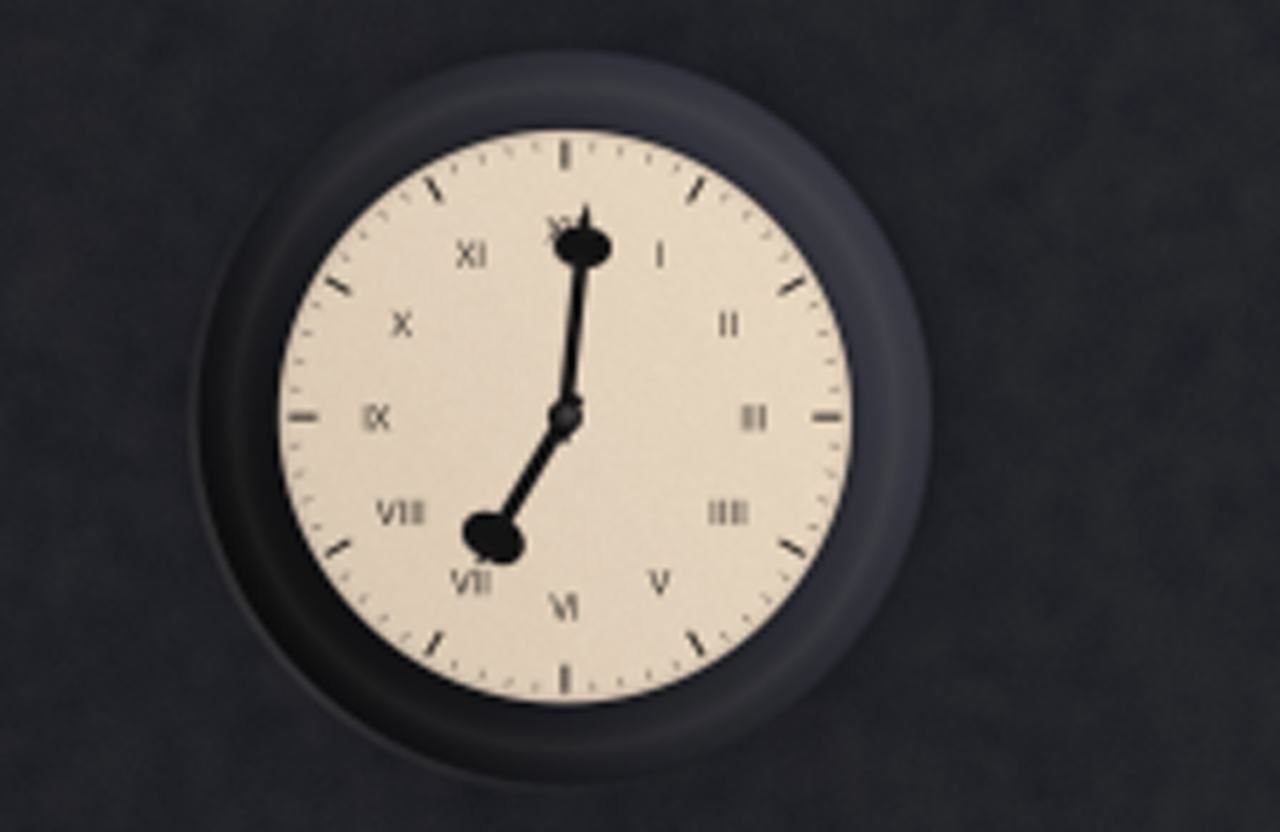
7:01
